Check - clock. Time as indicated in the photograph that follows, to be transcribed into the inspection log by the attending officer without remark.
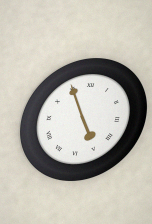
4:55
